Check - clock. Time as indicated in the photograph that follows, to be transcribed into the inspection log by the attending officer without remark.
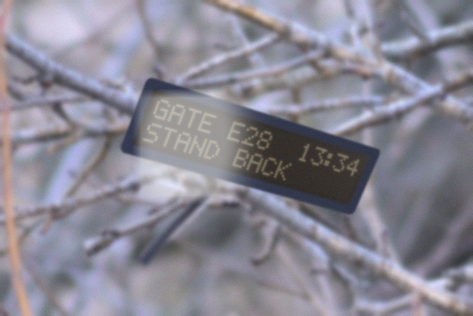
13:34
